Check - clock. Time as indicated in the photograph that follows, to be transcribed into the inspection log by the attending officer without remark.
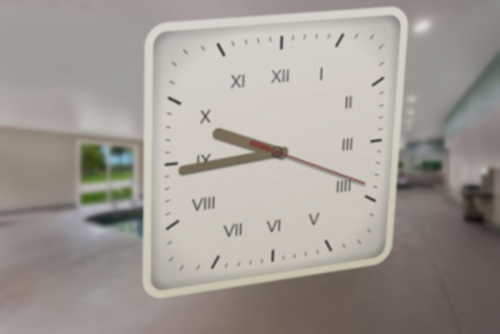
9:44:19
